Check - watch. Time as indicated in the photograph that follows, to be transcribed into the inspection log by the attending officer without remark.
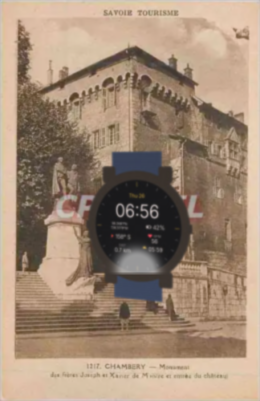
6:56
